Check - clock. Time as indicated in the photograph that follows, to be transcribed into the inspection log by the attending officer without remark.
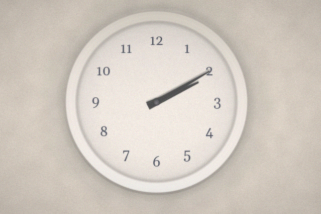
2:10
